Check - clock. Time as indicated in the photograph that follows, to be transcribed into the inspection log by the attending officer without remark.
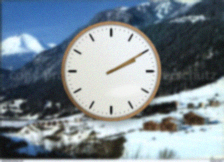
2:10
